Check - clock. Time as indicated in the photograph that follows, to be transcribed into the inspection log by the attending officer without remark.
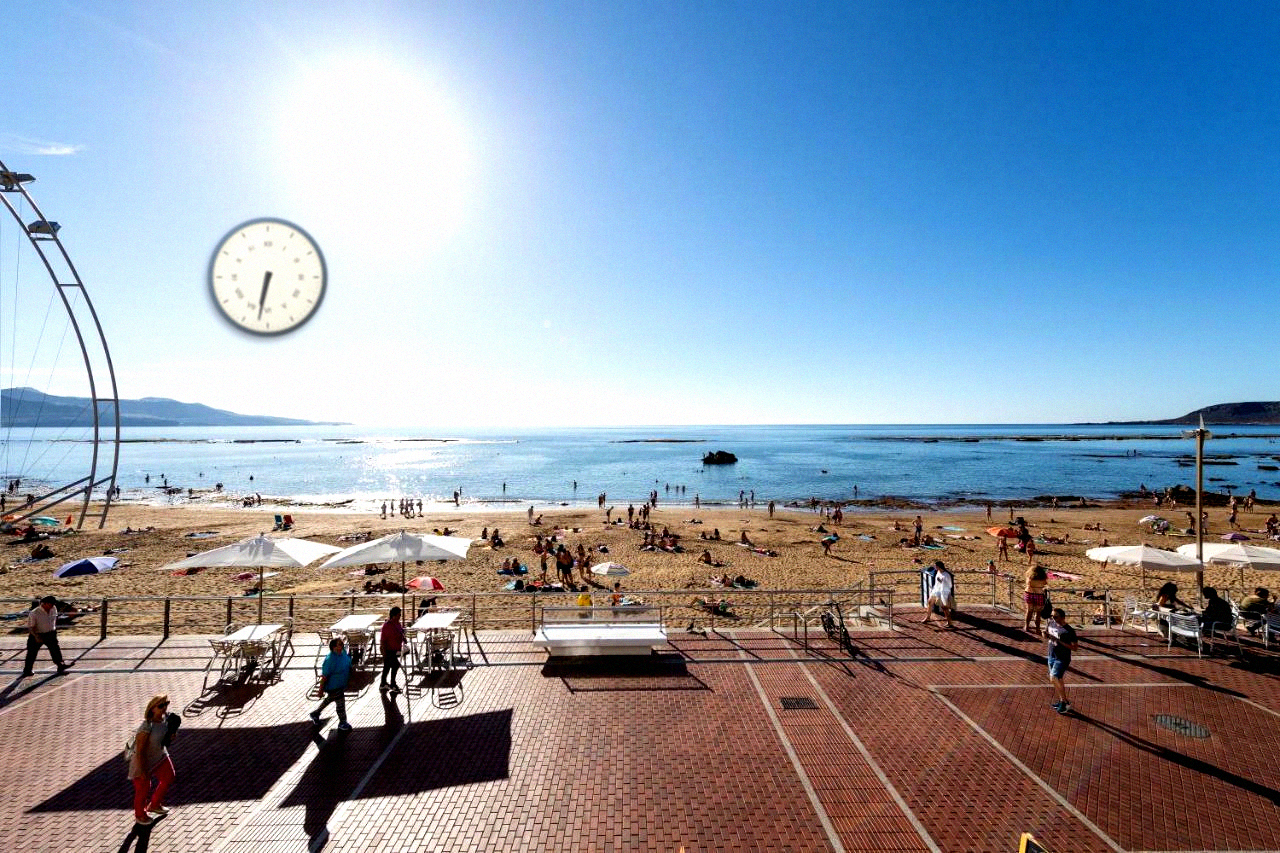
6:32
